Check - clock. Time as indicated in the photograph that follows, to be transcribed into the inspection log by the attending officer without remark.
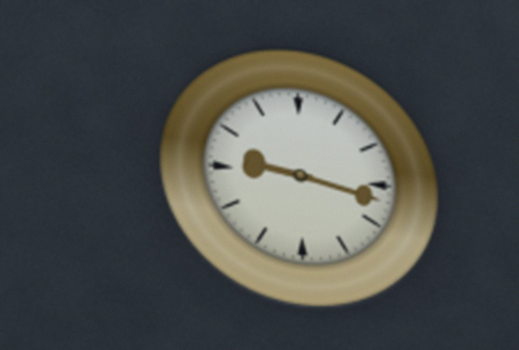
9:17
